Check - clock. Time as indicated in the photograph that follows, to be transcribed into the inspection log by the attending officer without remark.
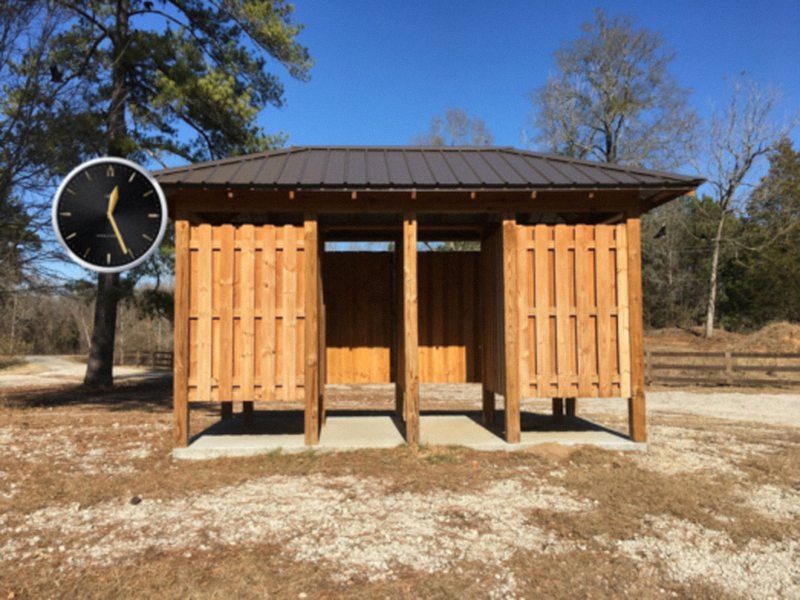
12:26
